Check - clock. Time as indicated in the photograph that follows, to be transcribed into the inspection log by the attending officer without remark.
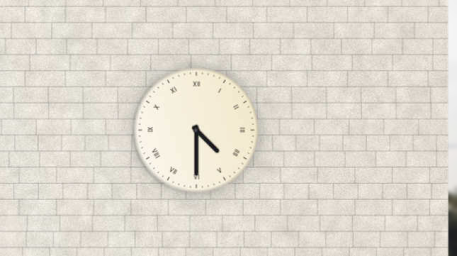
4:30
